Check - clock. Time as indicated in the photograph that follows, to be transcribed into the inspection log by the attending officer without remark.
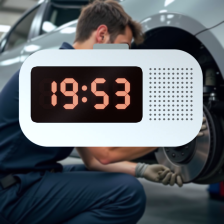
19:53
